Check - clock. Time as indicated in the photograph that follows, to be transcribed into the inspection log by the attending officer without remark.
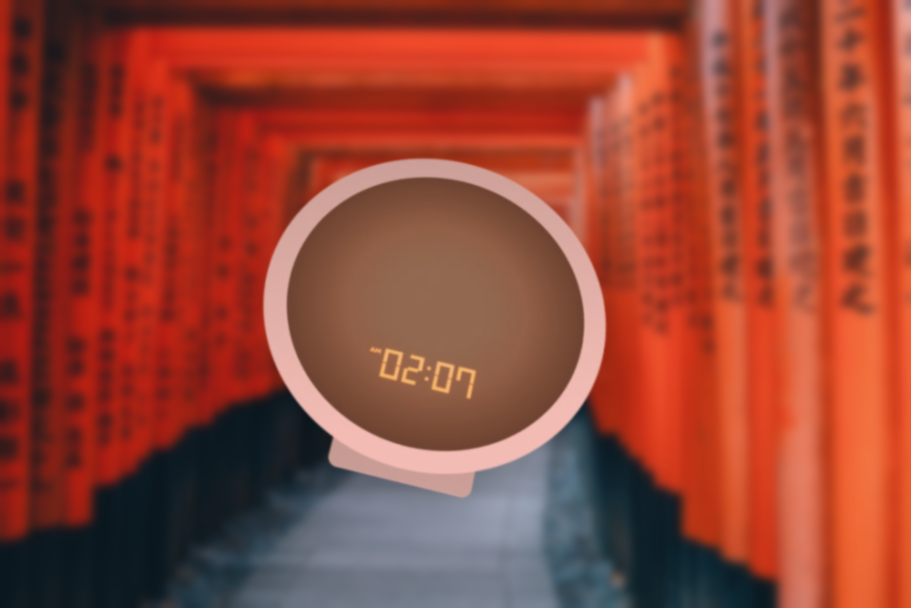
2:07
